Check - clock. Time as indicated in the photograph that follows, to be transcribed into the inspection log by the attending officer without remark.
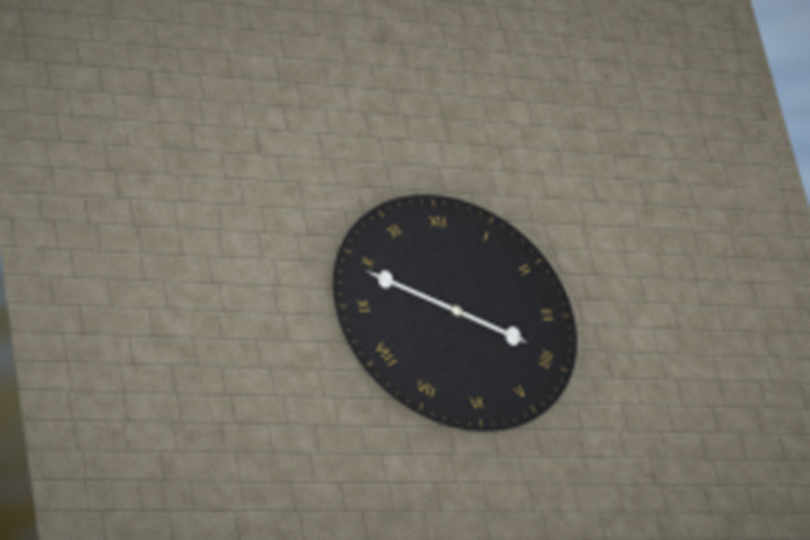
3:49
